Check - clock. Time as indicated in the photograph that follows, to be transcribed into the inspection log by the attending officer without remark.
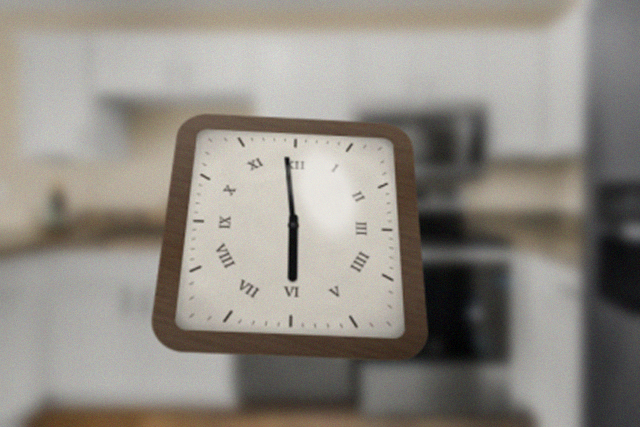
5:59
